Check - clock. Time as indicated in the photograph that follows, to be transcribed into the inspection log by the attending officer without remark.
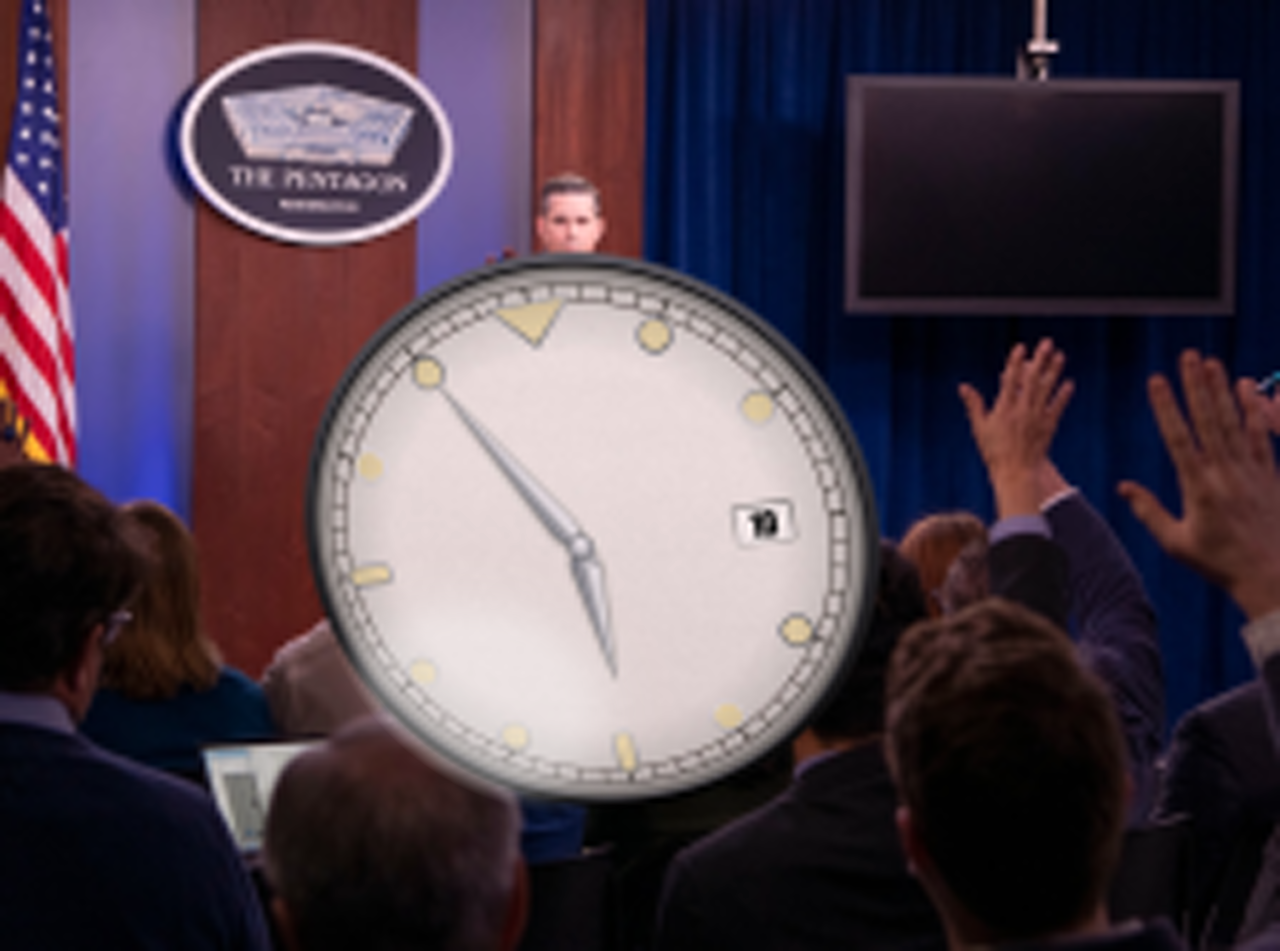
5:55
